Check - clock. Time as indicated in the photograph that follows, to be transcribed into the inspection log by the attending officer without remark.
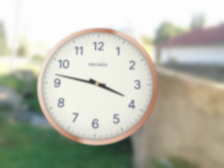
3:47
